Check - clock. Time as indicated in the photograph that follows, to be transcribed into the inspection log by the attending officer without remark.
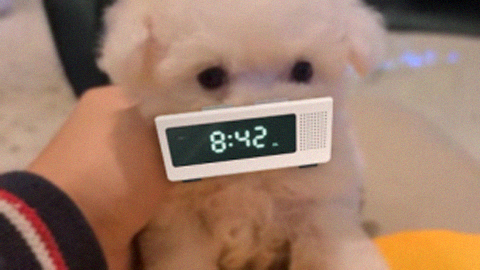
8:42
